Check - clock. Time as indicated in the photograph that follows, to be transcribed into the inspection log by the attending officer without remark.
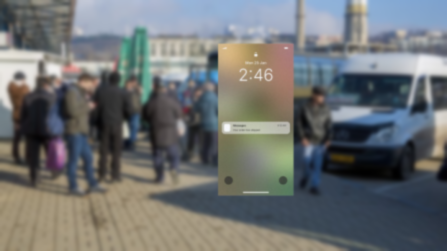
2:46
